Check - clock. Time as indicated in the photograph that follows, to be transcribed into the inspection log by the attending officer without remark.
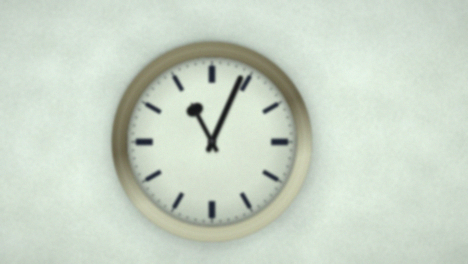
11:04
